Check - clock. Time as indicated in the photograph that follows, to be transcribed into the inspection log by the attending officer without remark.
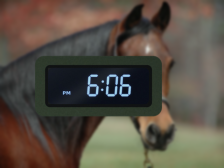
6:06
